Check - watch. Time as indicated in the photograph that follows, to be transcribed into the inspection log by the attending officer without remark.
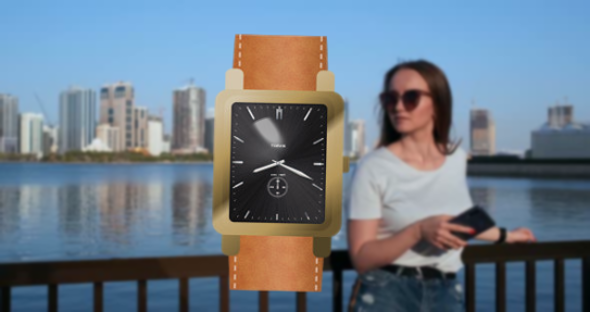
8:19
